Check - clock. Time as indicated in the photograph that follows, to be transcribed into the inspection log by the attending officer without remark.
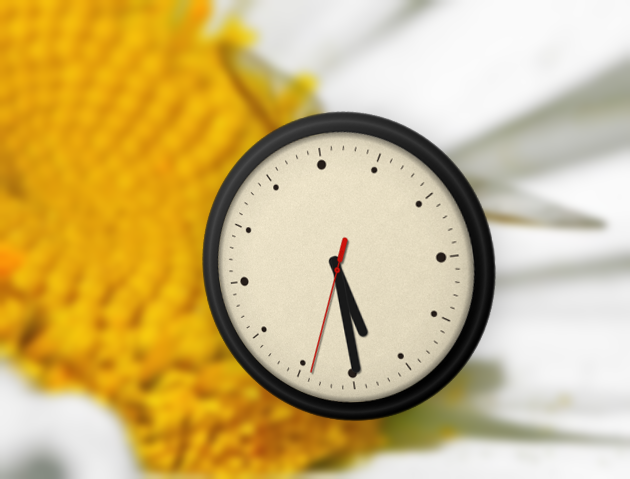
5:29:34
